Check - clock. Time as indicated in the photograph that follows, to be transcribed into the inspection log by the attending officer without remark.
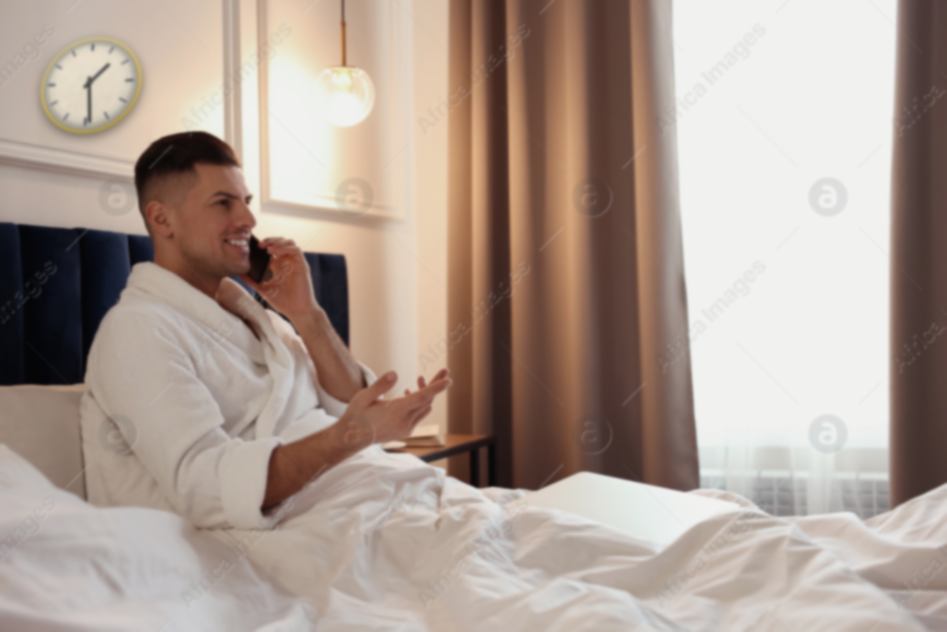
1:29
